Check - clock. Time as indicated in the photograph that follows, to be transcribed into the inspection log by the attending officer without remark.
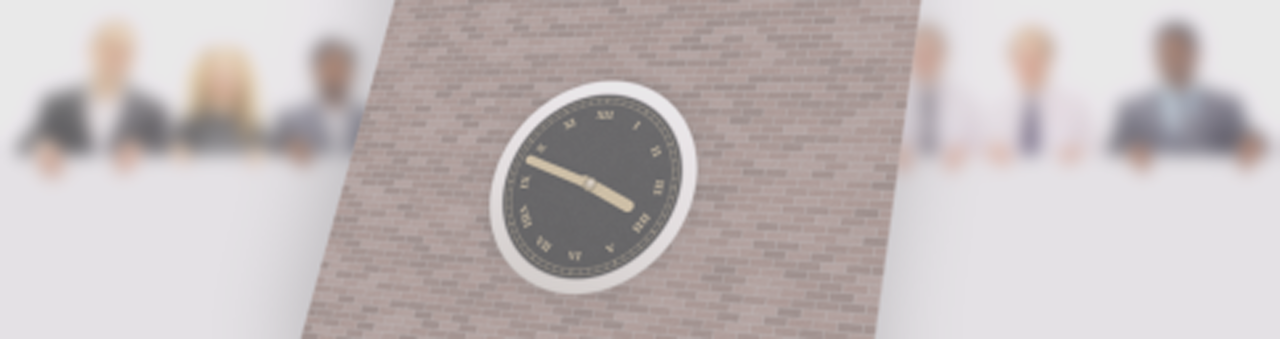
3:48
